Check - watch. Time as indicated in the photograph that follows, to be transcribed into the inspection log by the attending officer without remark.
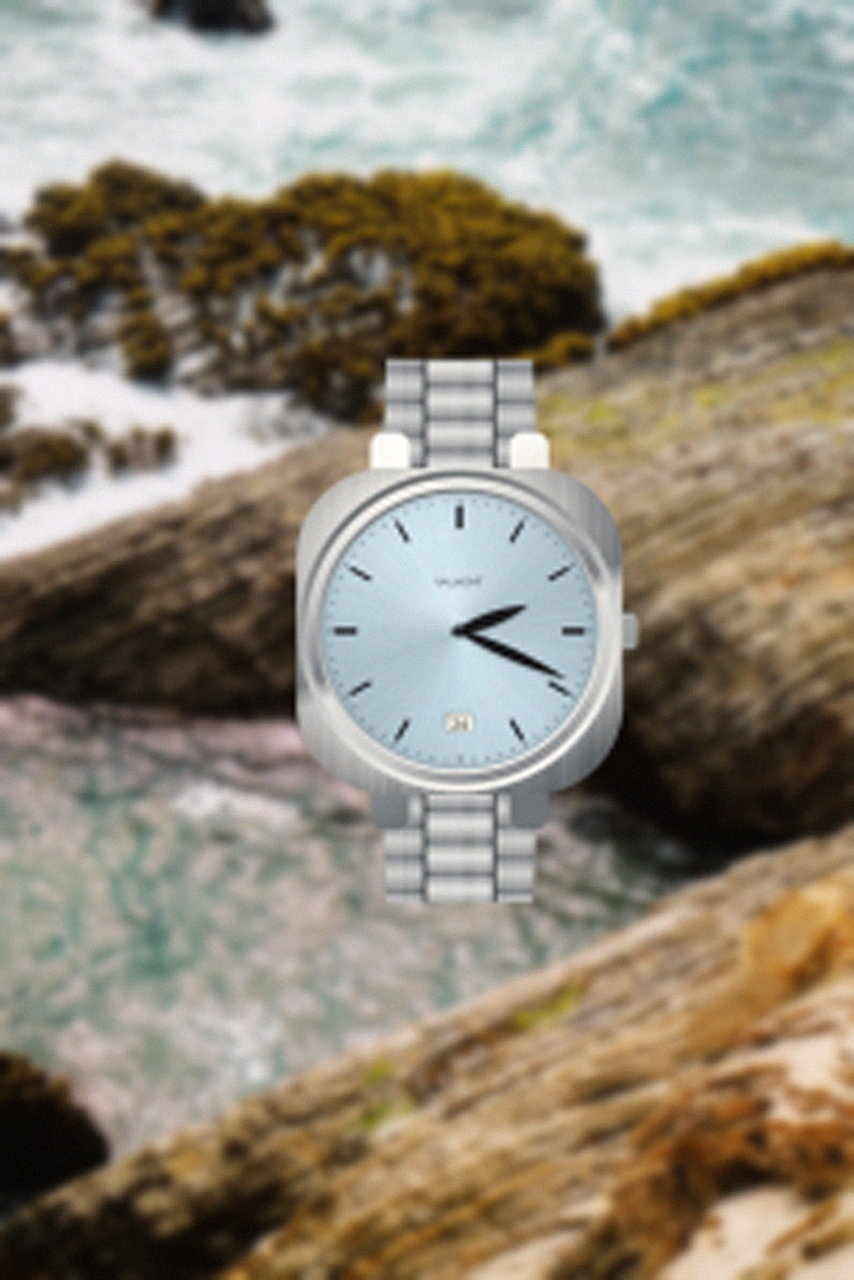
2:19
